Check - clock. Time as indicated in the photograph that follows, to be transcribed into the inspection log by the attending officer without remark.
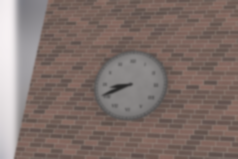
8:41
